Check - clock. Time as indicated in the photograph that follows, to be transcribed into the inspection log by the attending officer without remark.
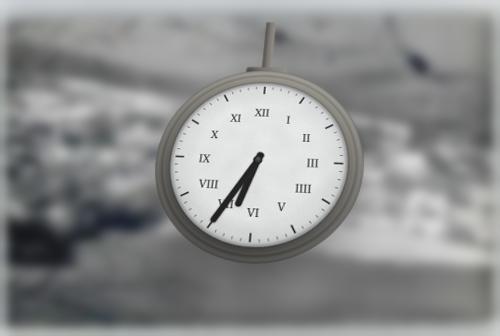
6:35
